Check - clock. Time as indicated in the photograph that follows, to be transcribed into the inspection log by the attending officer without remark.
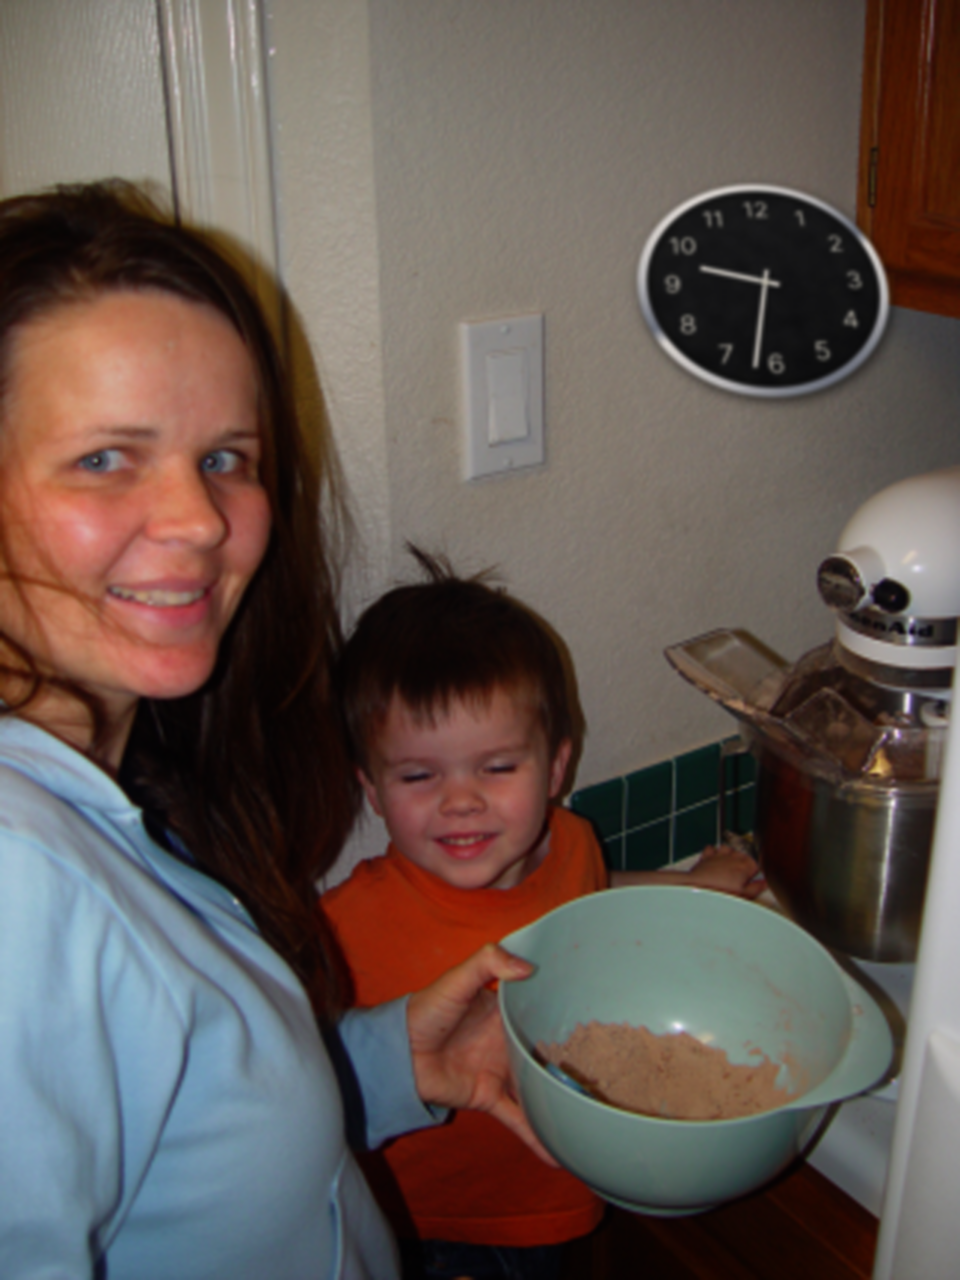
9:32
